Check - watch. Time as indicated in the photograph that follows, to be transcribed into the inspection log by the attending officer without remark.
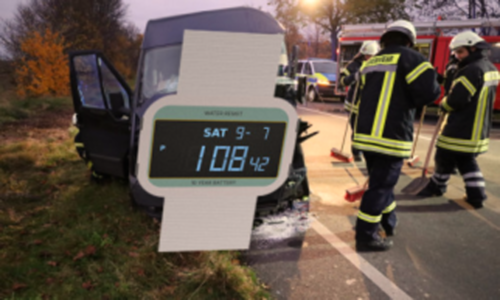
1:08:42
